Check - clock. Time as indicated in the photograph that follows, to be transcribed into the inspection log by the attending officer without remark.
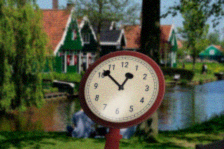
12:52
